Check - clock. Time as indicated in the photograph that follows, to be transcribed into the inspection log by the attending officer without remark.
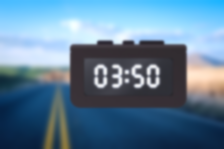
3:50
